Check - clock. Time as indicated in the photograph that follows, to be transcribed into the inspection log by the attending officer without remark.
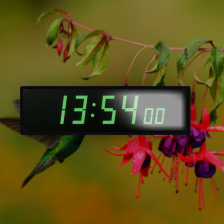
13:54:00
